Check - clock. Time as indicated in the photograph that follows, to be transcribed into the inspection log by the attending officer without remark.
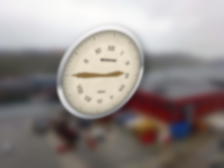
2:45
